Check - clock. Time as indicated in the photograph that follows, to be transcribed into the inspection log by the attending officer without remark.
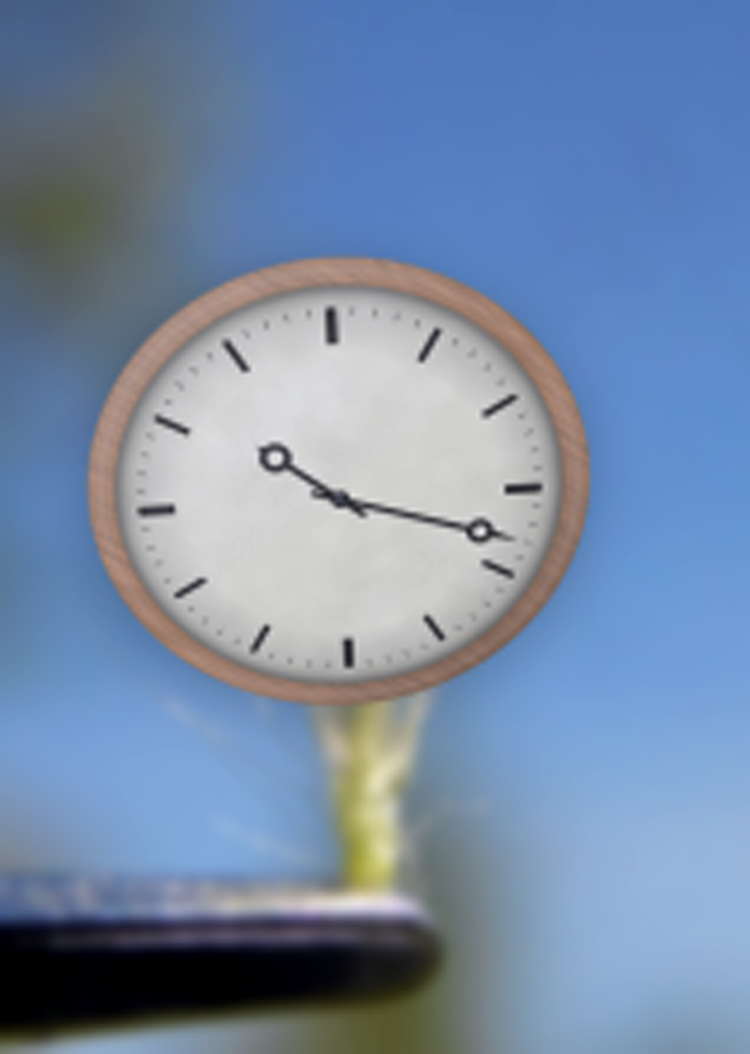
10:18
